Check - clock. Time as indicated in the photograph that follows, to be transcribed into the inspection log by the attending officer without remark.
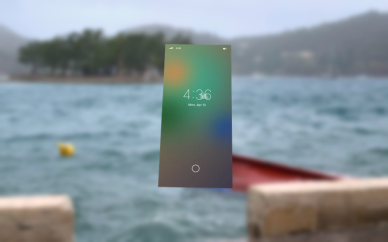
4:36
